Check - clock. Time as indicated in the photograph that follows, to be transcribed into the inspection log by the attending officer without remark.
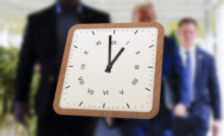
12:59
